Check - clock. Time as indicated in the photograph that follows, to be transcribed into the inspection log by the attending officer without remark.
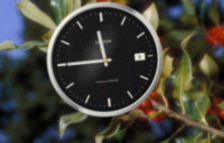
11:45
